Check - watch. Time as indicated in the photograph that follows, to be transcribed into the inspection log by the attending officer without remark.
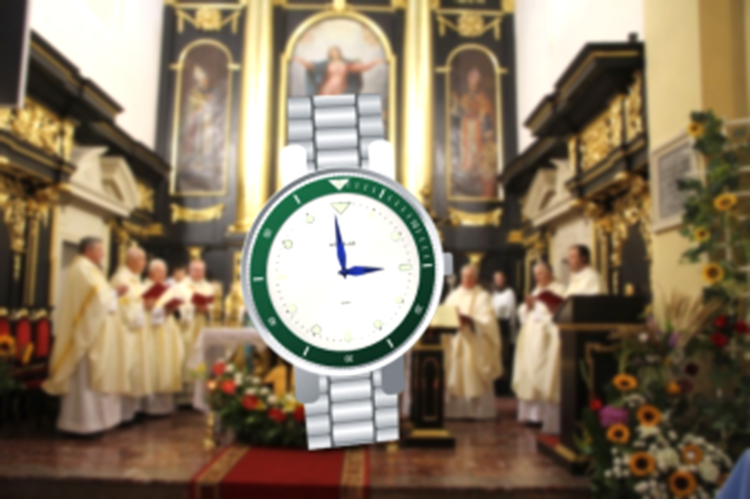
2:59
